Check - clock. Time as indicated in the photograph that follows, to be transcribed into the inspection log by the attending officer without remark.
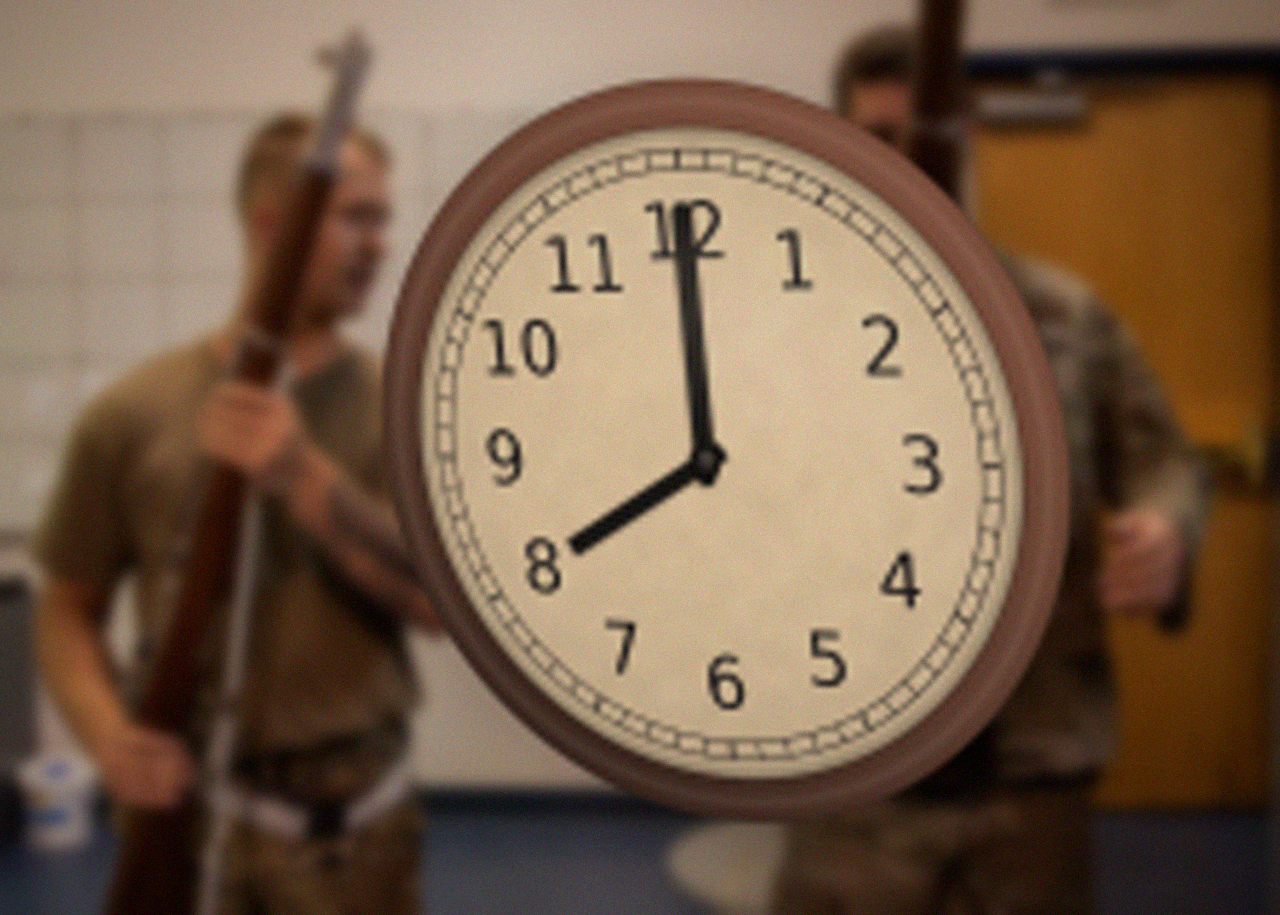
8:00
